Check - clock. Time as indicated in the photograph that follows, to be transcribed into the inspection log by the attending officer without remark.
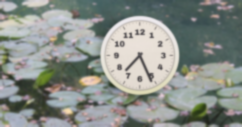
7:26
